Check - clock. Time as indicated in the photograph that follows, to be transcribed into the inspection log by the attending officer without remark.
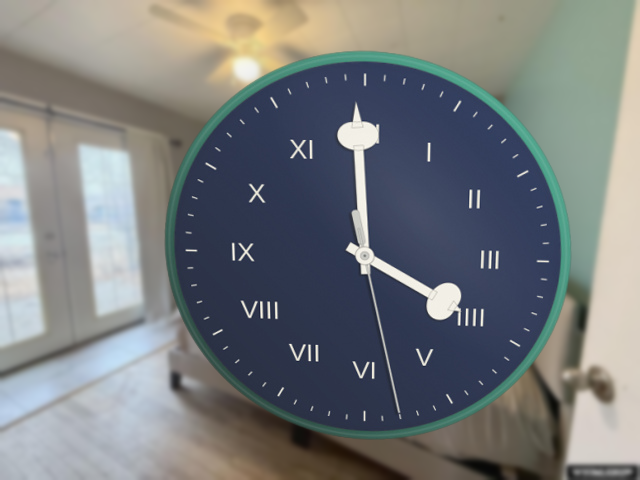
3:59:28
